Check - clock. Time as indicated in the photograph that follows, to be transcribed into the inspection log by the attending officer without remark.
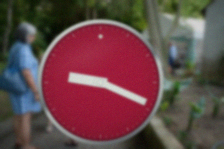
9:19
